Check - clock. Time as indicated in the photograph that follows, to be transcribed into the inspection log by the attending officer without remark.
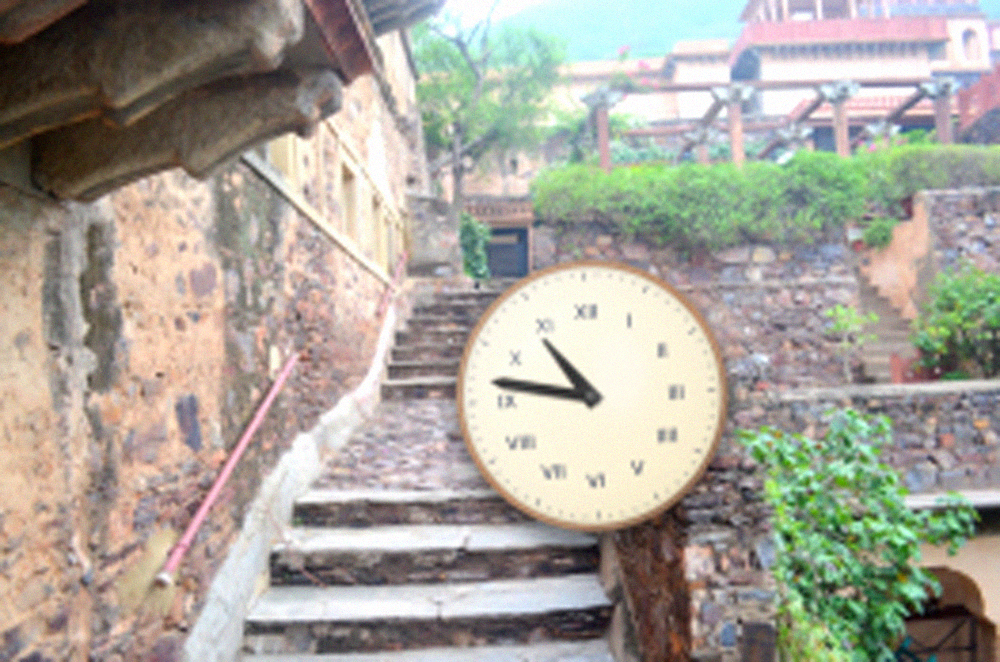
10:47
